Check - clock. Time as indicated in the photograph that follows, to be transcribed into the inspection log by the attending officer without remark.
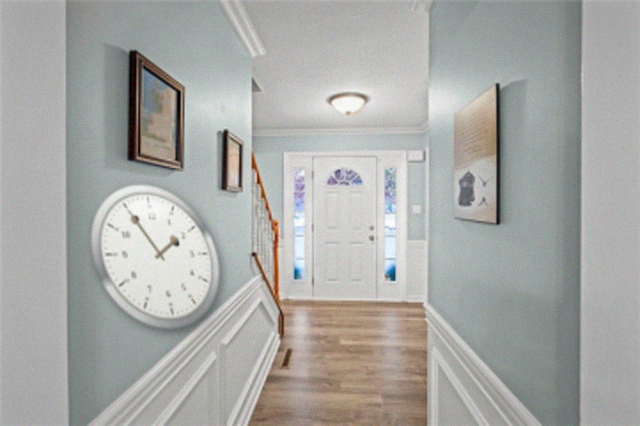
1:55
